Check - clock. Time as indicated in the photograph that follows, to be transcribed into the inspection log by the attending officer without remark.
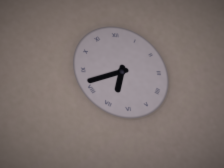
6:42
